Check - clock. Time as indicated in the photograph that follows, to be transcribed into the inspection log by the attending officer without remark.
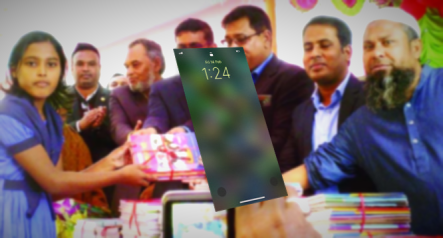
1:24
